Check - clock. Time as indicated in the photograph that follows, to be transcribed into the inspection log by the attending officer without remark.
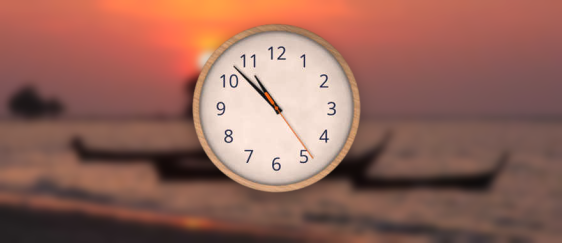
10:52:24
